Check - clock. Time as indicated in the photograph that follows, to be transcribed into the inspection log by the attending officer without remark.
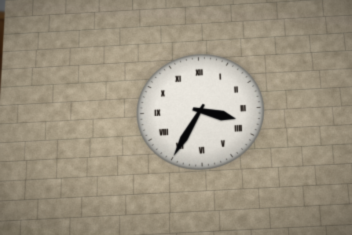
3:35
